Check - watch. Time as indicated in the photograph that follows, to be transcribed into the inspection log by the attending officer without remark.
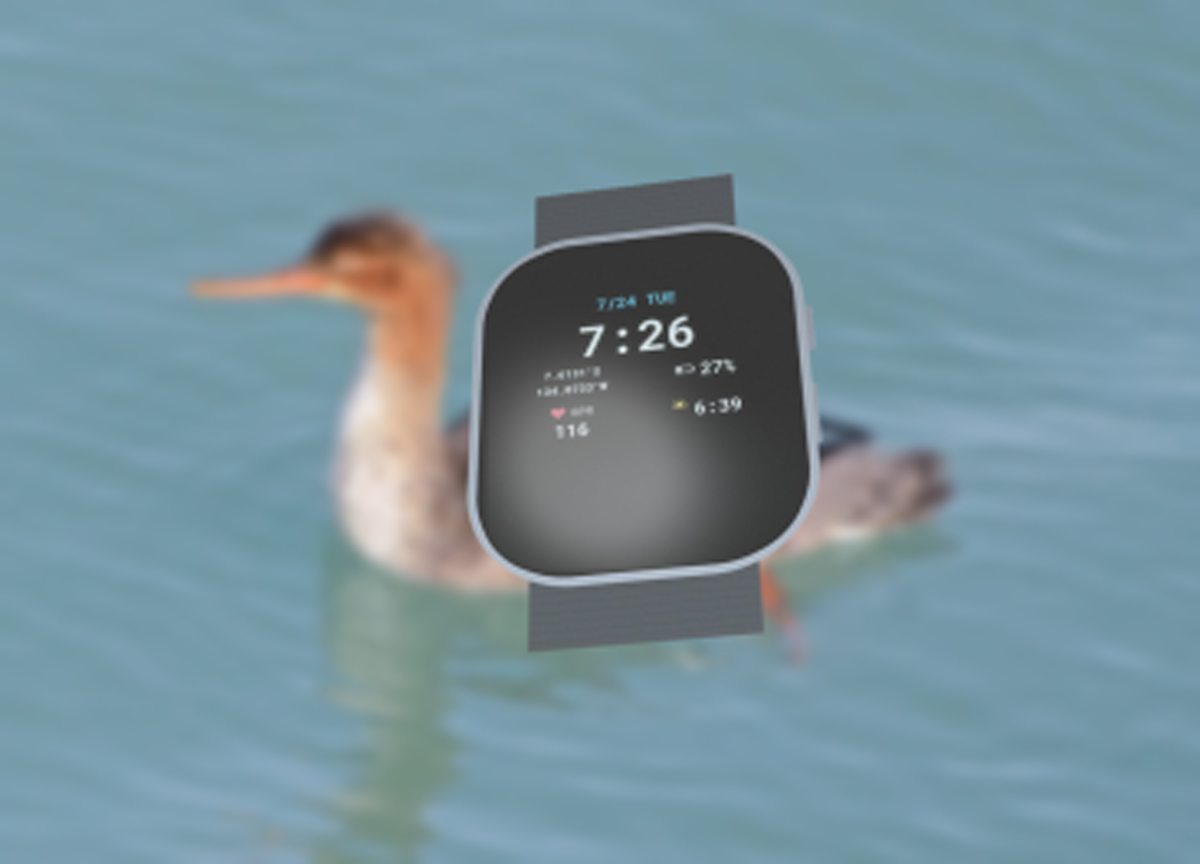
7:26
